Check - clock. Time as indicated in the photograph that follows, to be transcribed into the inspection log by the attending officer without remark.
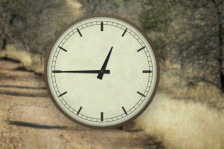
12:45
